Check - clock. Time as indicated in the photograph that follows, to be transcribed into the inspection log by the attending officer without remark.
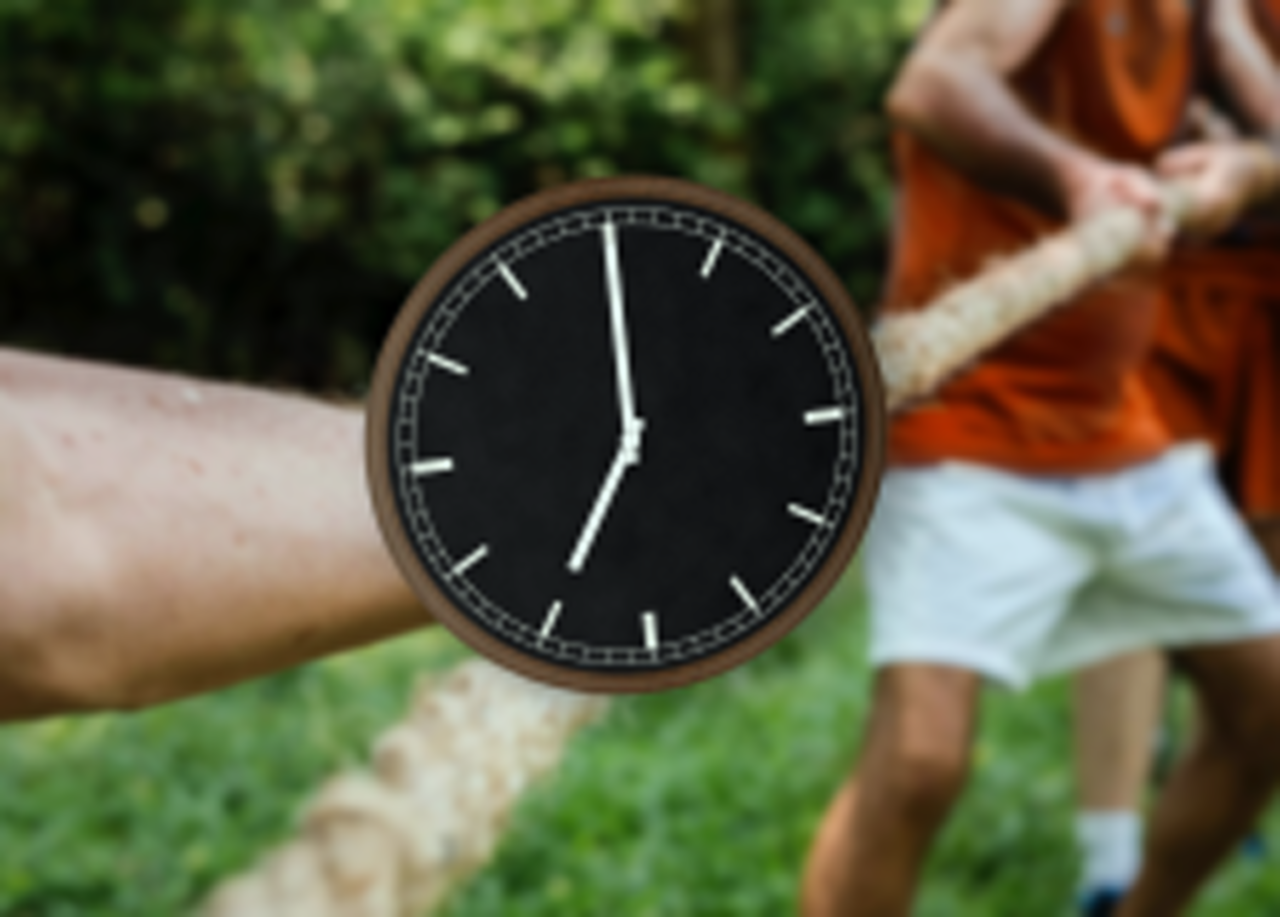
7:00
